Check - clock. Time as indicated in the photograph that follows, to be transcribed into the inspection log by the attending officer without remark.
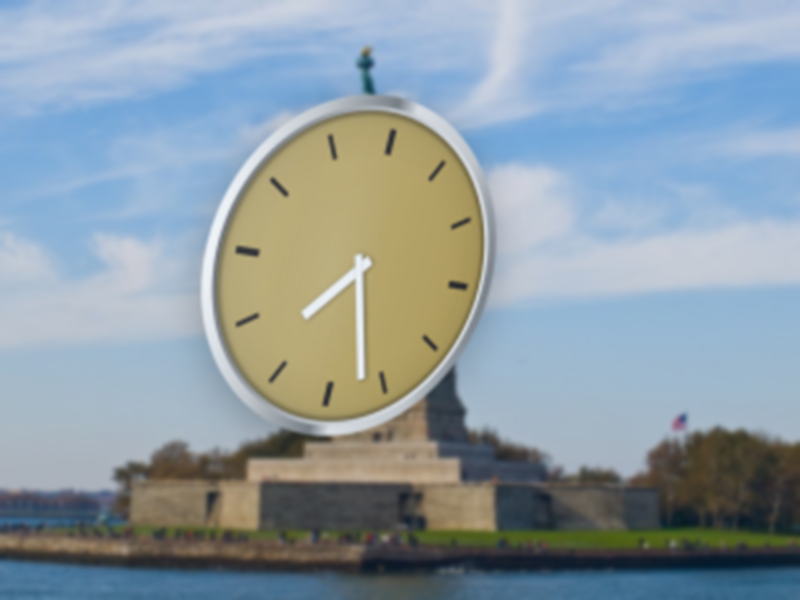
7:27
